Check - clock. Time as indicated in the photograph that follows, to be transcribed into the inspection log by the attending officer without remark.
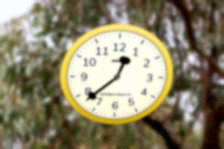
12:38
